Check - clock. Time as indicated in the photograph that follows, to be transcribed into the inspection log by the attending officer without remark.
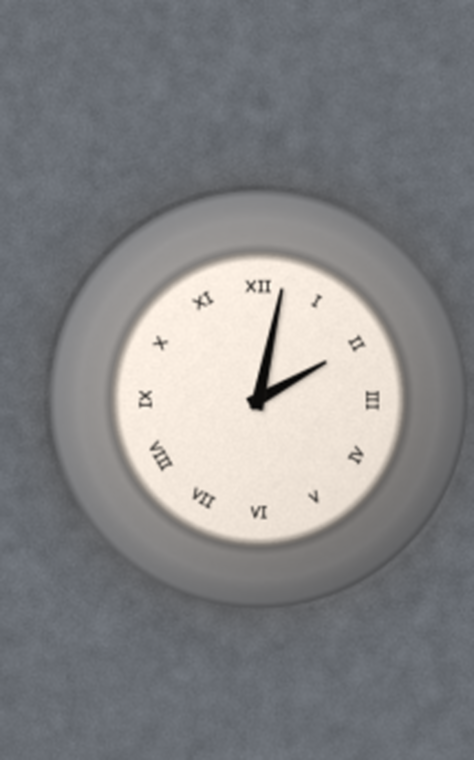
2:02
